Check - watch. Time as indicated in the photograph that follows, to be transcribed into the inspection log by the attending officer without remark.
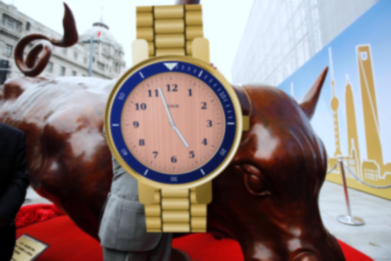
4:57
